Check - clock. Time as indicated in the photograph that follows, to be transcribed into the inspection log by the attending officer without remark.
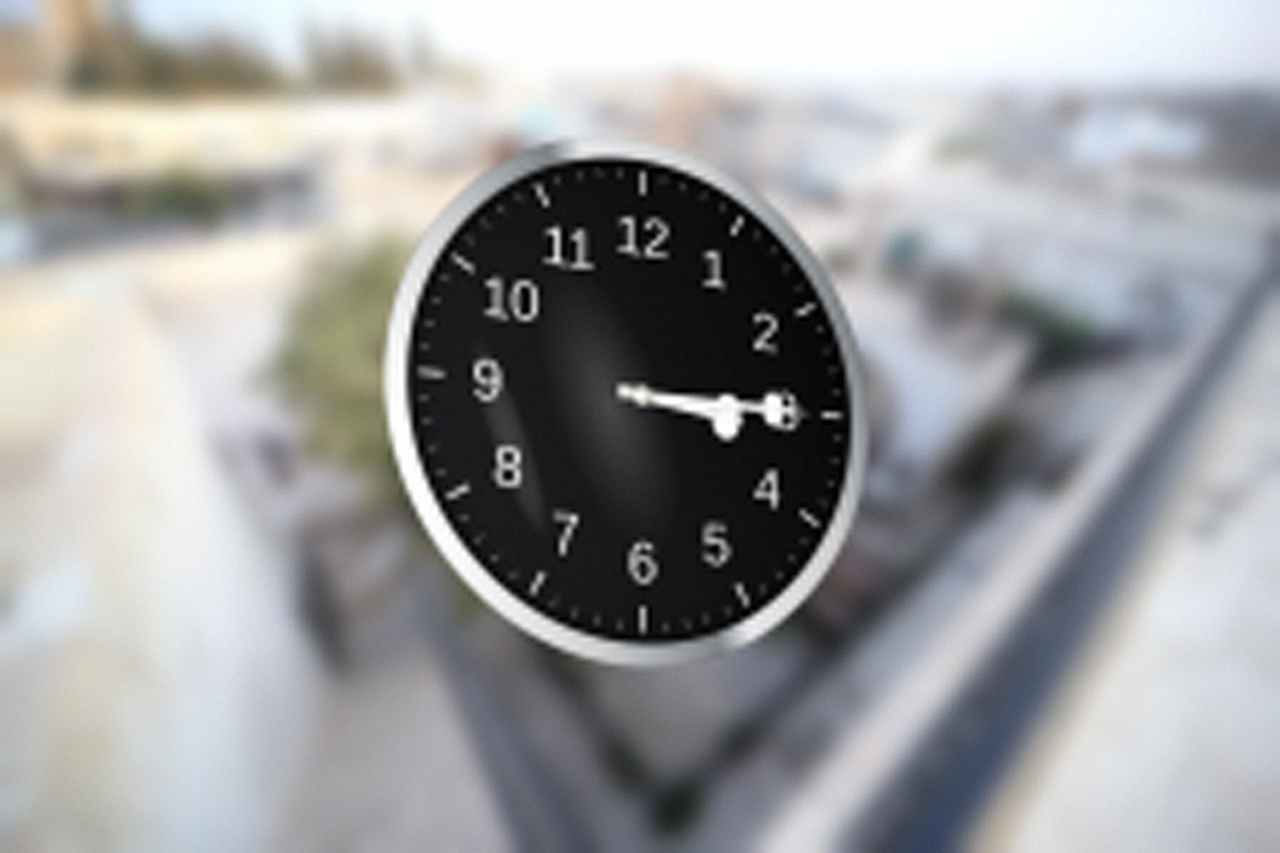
3:15
